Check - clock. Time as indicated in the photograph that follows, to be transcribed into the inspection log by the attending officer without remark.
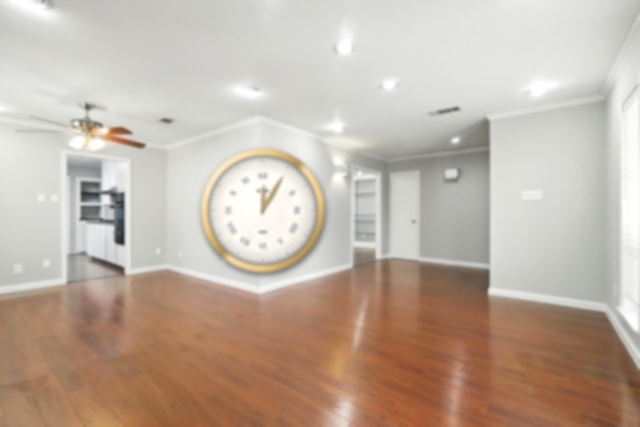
12:05
